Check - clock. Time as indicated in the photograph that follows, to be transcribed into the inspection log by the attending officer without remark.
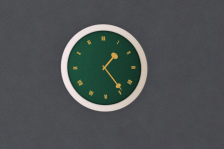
1:24
